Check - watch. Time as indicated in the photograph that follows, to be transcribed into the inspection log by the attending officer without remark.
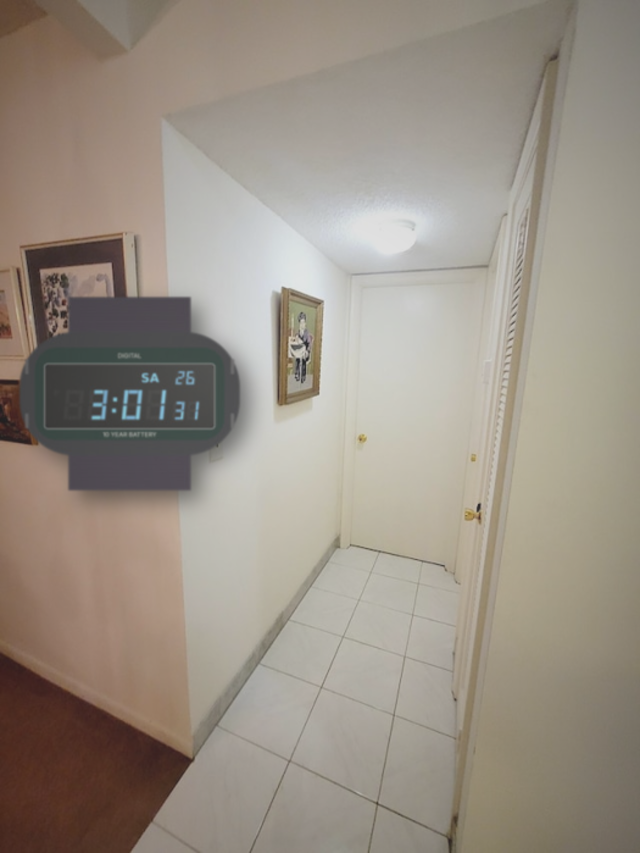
3:01:31
